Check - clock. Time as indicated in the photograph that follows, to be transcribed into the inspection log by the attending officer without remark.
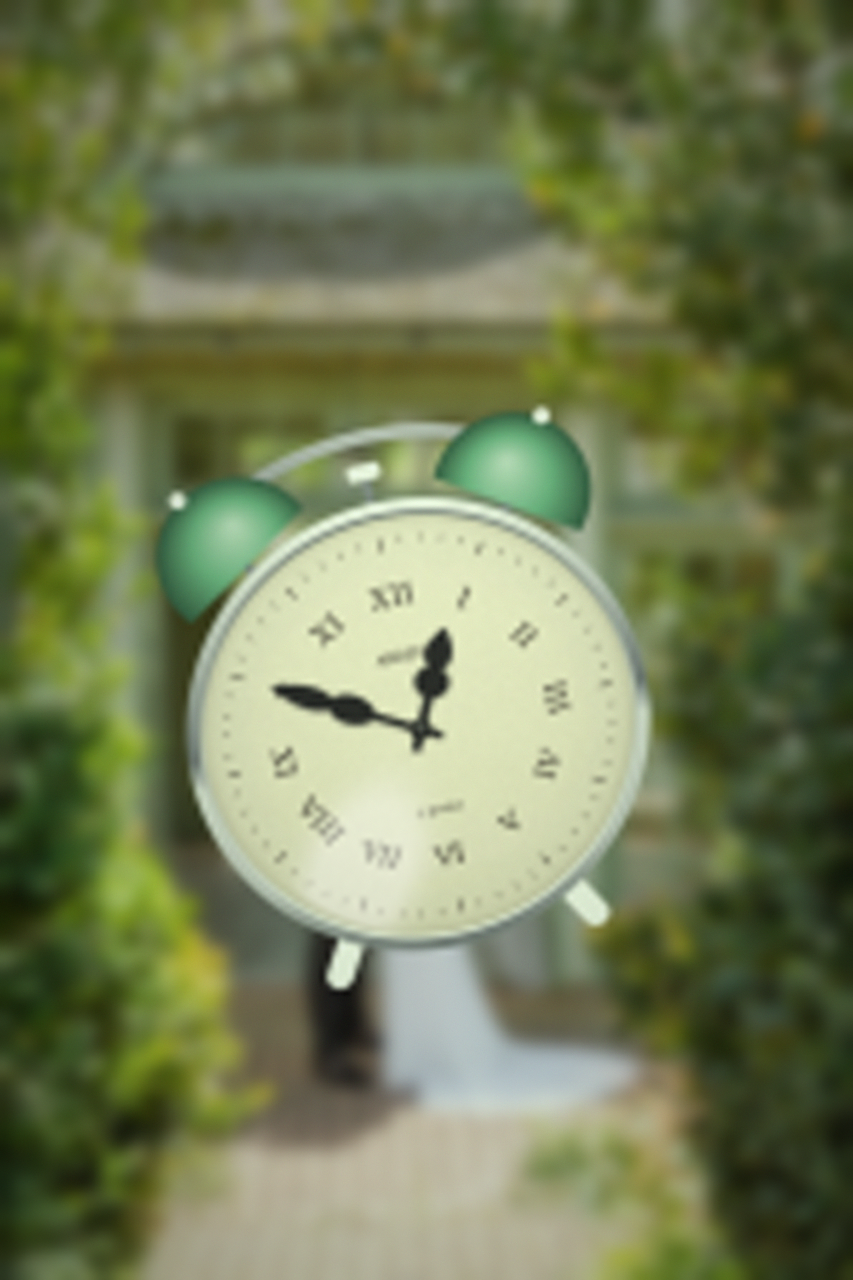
12:50
